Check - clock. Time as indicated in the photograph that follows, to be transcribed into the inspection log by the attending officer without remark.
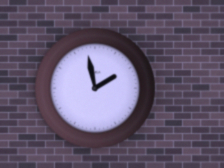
1:58
